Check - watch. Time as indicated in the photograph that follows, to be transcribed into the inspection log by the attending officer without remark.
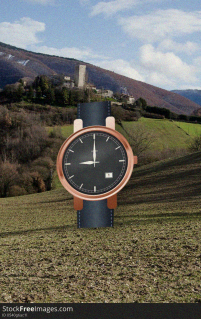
9:00
